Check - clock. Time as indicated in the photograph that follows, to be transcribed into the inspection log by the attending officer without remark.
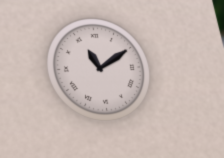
11:10
